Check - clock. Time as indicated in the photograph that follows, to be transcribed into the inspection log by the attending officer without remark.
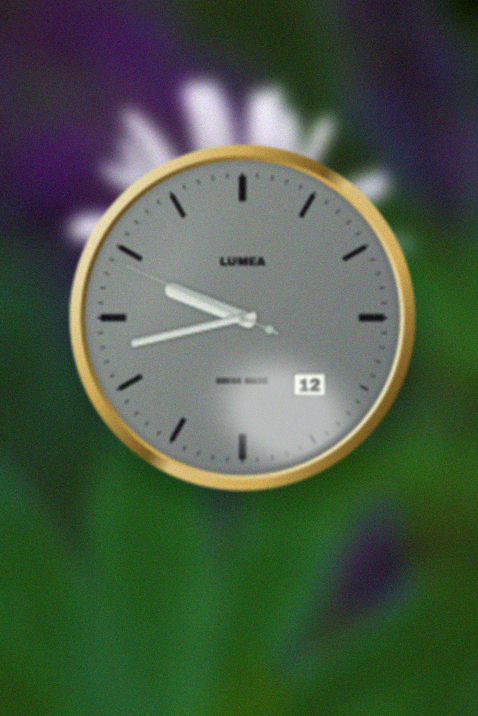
9:42:49
